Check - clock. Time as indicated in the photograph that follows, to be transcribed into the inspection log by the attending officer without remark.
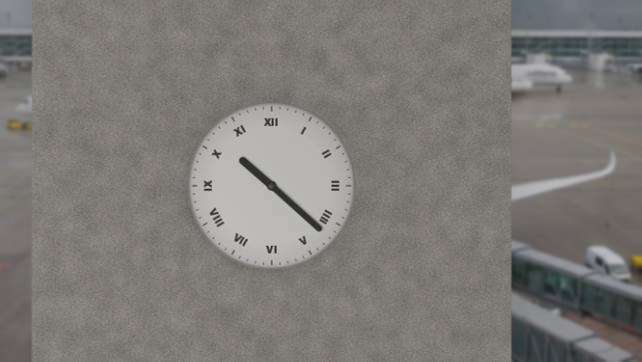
10:22
